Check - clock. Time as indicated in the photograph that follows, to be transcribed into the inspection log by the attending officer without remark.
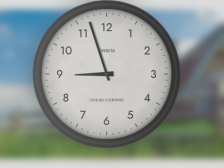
8:57
